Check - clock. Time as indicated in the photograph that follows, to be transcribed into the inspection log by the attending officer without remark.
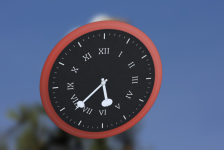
5:38
